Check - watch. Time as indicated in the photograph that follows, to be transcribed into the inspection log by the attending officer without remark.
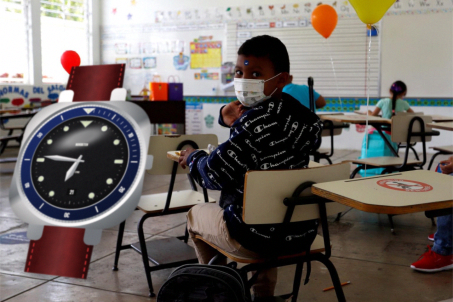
6:46
